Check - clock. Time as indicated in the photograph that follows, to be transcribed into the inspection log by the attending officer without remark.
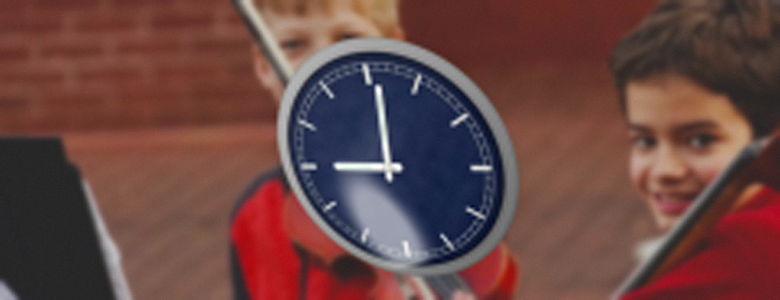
9:01
